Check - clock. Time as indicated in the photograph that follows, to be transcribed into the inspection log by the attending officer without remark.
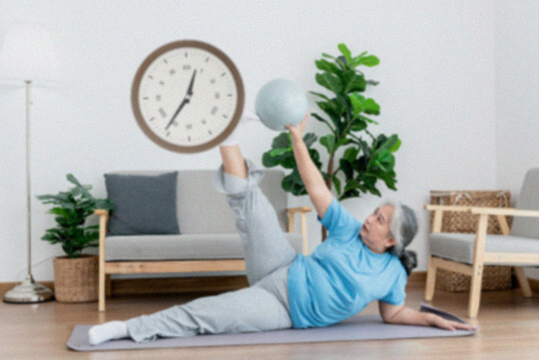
12:36
